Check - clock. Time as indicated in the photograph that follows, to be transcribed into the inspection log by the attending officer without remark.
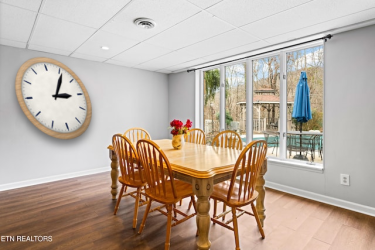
3:06
